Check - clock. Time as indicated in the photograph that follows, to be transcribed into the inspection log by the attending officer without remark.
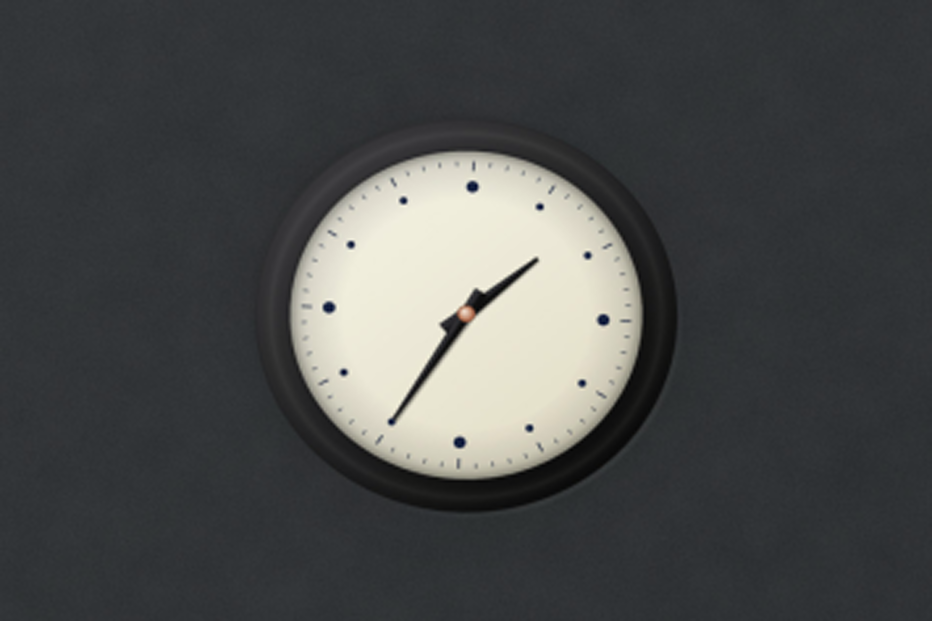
1:35
